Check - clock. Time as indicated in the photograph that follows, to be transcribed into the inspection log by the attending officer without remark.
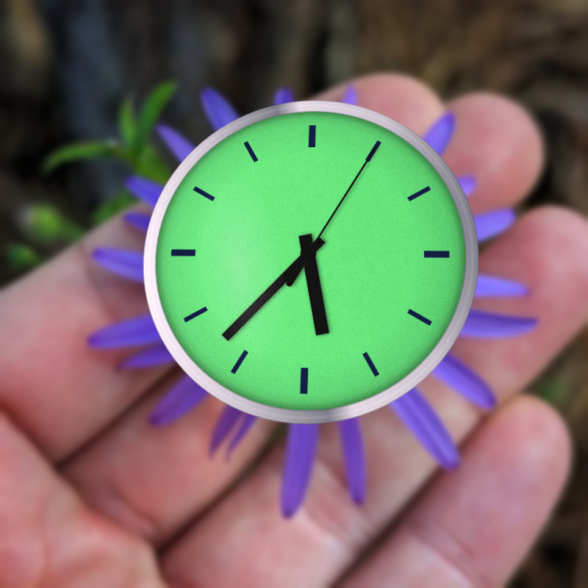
5:37:05
